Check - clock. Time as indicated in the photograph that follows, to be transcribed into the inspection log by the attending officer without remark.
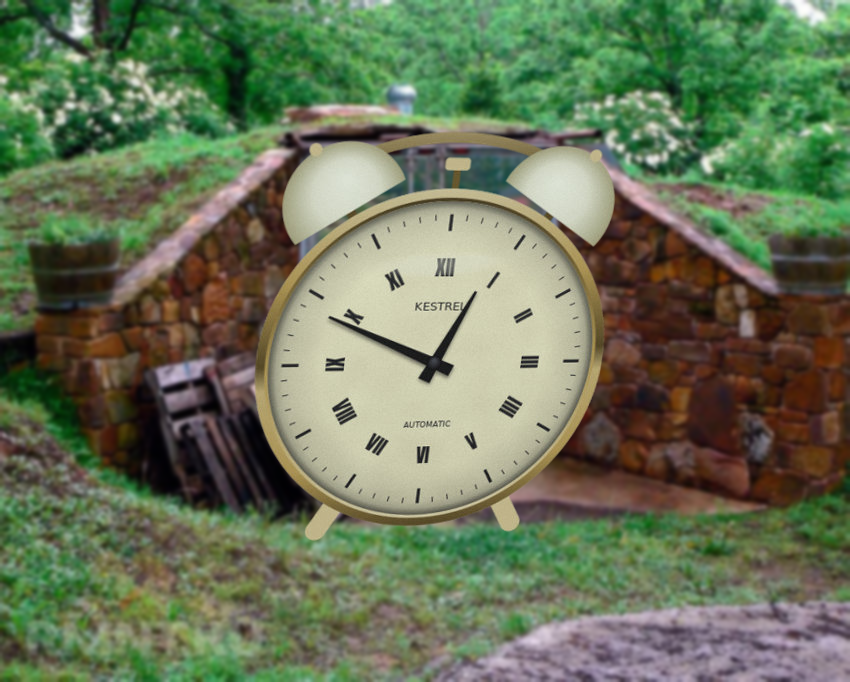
12:49
